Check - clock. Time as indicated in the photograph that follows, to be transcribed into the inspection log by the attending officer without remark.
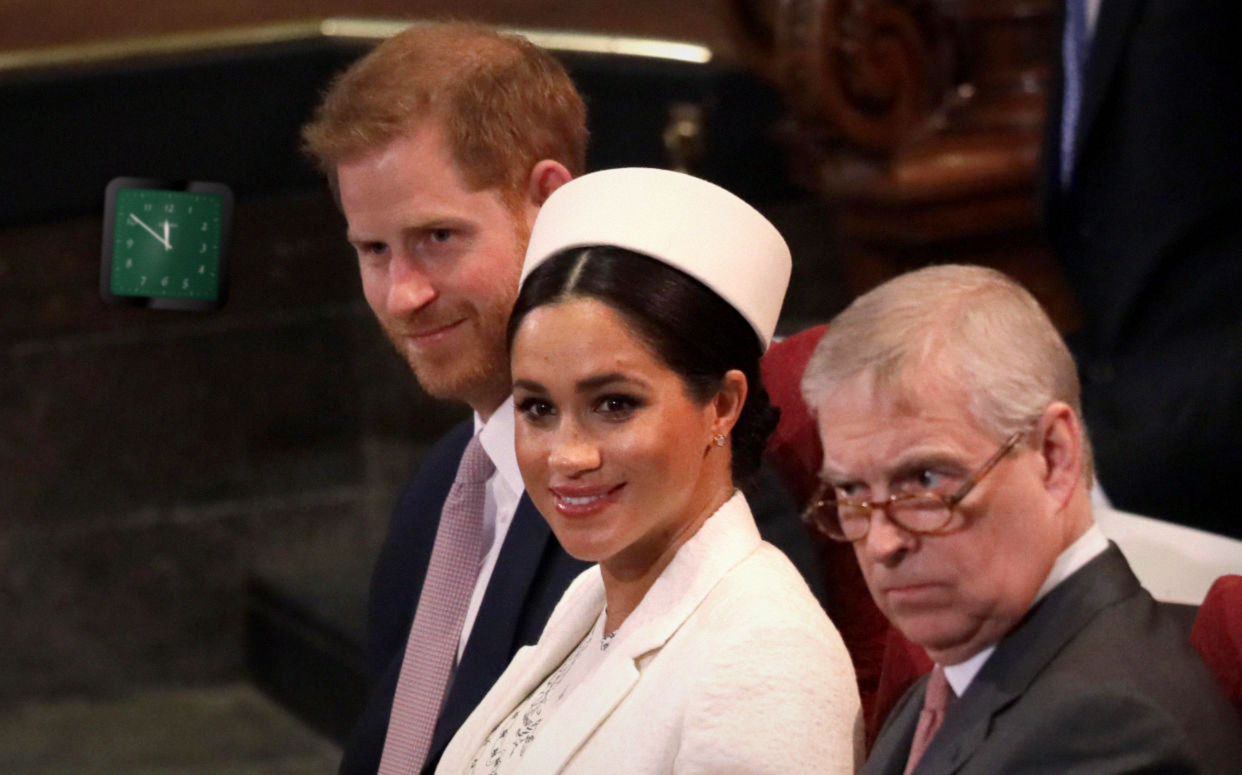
11:51
